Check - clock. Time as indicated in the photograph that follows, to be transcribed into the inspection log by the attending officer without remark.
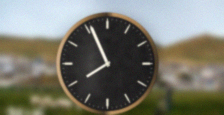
7:56
